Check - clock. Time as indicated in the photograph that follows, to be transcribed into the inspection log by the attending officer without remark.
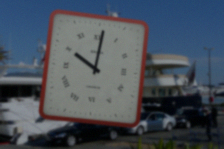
10:01
